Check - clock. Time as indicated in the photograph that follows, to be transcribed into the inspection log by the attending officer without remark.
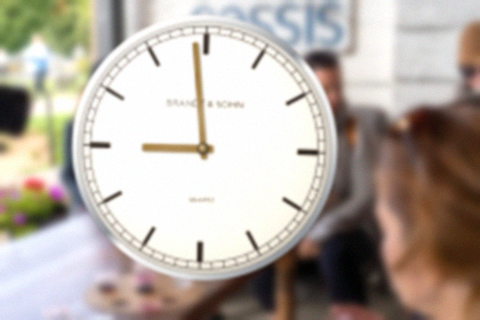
8:59
